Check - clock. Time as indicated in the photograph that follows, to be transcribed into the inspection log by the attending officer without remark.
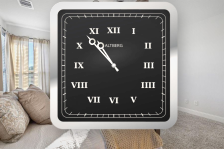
10:53
